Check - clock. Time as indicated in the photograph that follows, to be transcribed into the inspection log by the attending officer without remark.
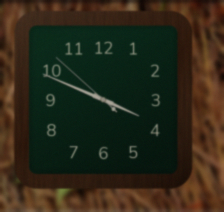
3:48:52
